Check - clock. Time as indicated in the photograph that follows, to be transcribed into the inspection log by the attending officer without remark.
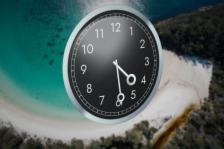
4:29
